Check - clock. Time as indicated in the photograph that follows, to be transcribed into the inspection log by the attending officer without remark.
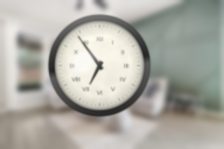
6:54
